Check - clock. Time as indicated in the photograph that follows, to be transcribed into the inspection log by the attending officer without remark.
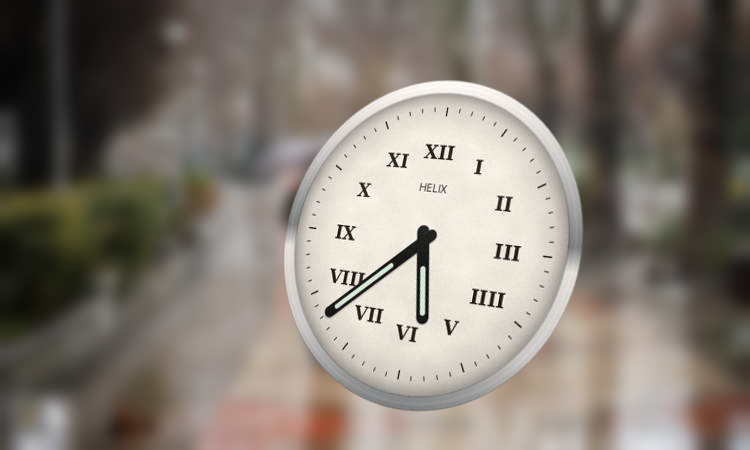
5:38
